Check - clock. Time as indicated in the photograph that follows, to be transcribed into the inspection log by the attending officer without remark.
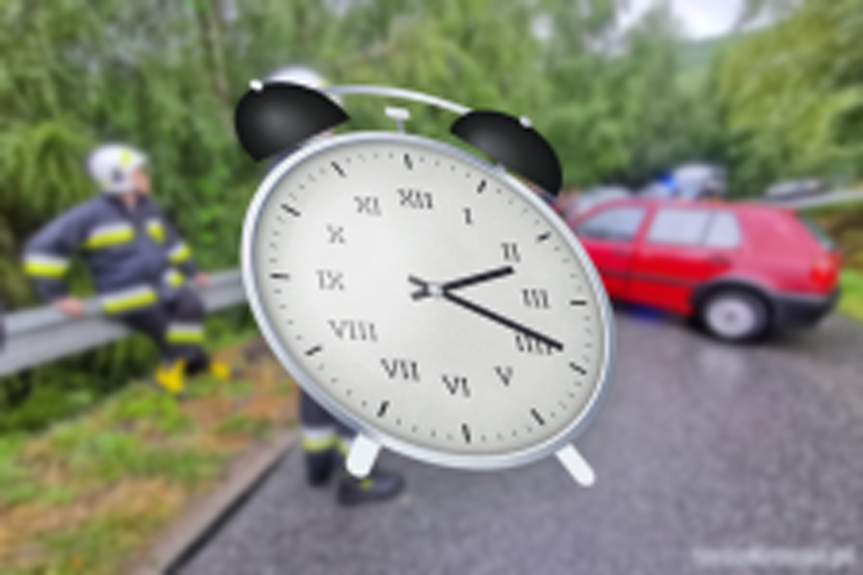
2:19
